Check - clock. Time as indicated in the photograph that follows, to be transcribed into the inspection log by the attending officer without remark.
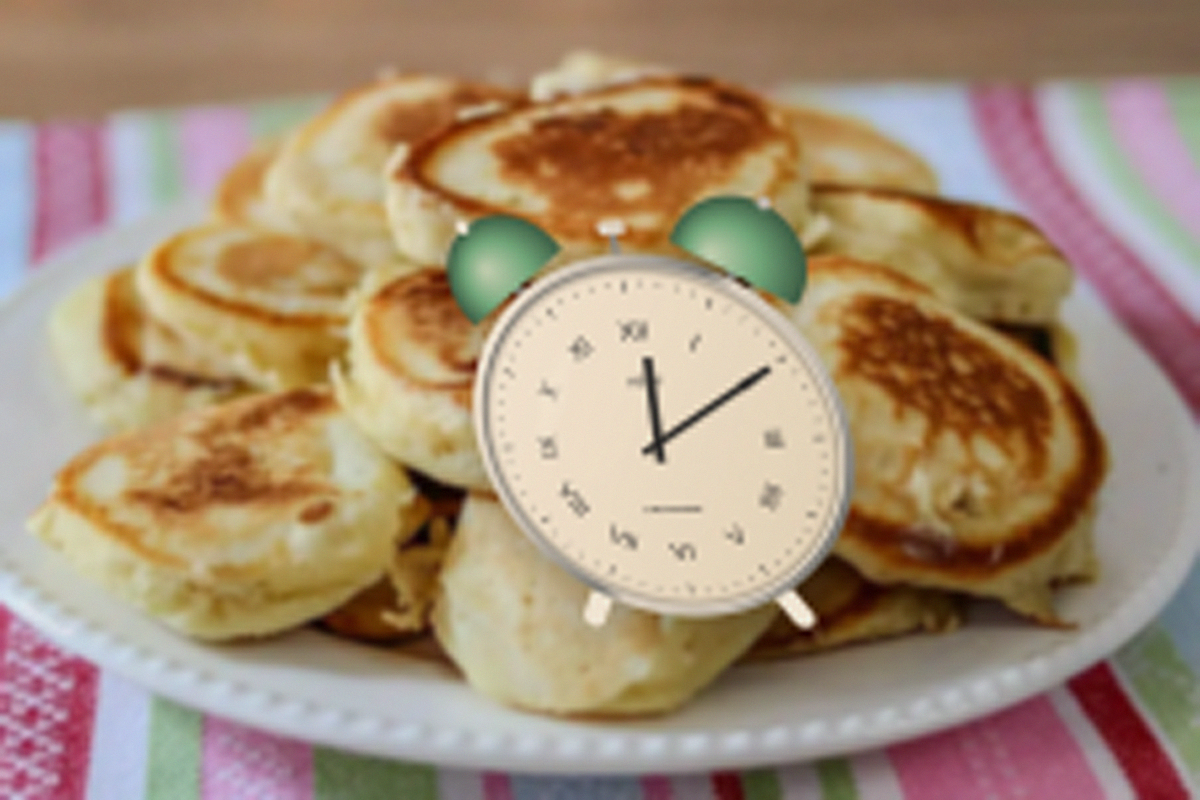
12:10
